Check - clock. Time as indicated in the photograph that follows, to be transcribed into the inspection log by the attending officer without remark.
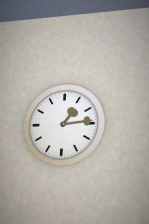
1:14
